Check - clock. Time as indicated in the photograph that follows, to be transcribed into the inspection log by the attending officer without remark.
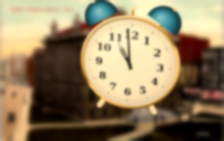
10:59
